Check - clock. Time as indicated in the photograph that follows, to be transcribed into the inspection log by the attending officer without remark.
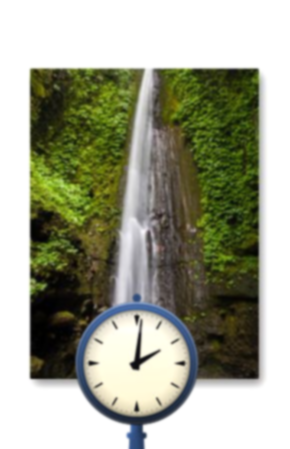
2:01
